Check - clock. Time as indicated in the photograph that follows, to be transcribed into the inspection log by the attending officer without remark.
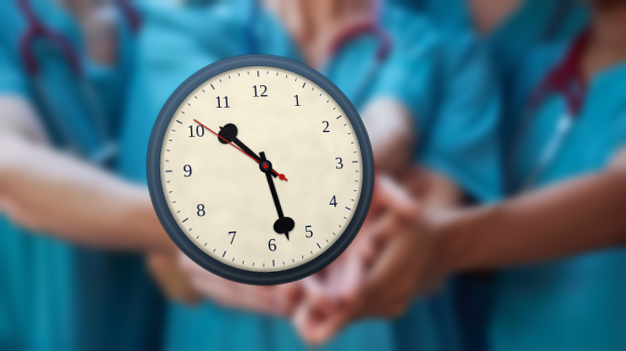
10:27:51
